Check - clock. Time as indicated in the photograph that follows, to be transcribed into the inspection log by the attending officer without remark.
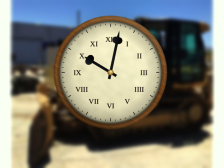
10:02
